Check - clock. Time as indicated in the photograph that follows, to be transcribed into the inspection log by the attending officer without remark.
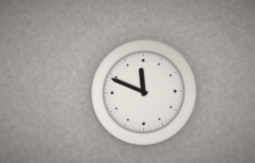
11:49
